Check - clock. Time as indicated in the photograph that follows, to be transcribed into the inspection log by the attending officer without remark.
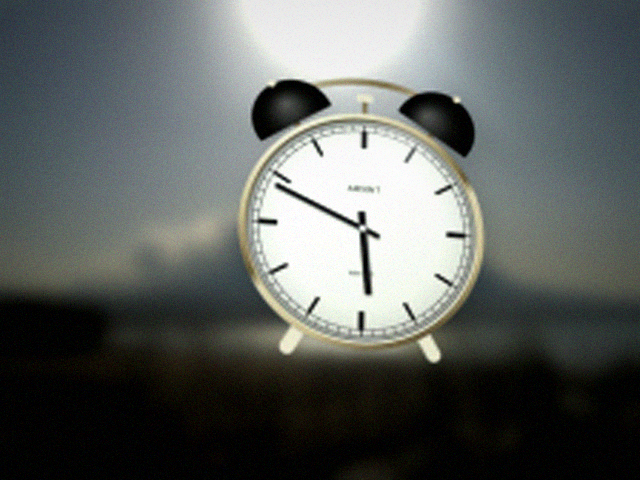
5:49
